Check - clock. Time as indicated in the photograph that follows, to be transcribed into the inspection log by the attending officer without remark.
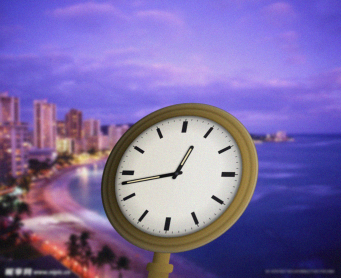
12:43
